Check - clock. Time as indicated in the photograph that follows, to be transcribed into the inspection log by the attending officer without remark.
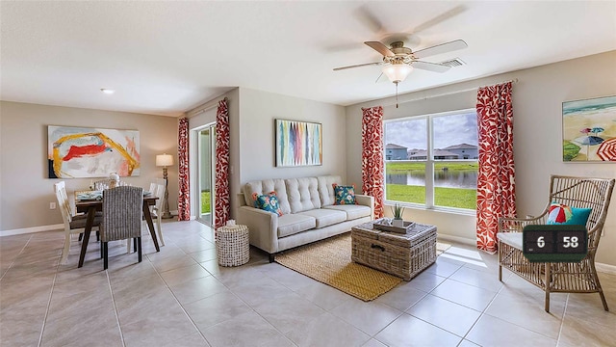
6:58
